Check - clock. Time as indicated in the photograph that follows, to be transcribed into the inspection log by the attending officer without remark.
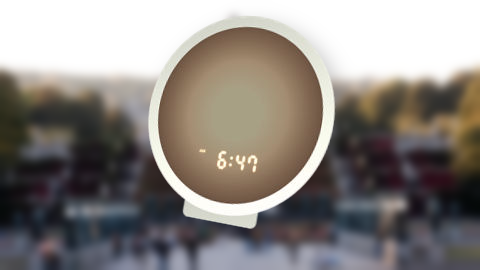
6:47
